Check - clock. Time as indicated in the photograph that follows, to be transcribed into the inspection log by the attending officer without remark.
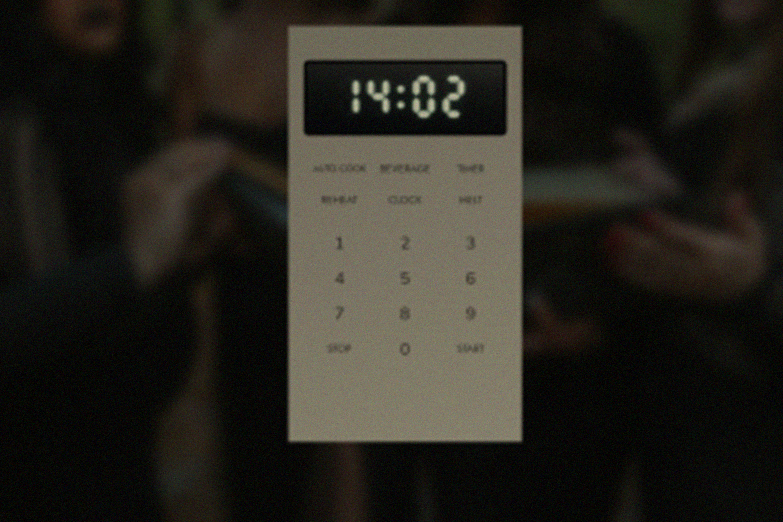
14:02
